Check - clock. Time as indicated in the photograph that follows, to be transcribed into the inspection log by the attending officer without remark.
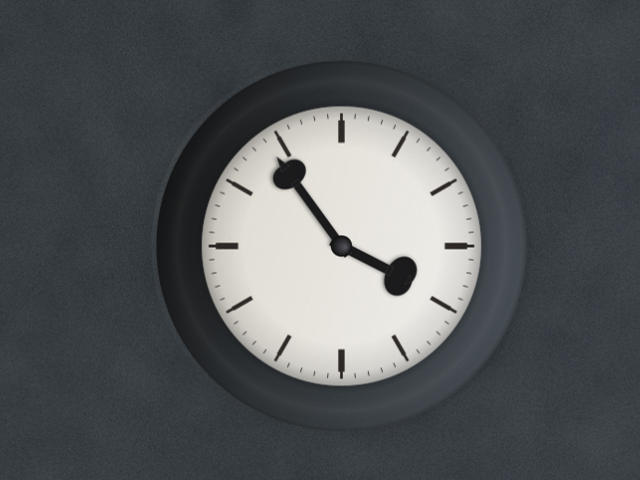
3:54
